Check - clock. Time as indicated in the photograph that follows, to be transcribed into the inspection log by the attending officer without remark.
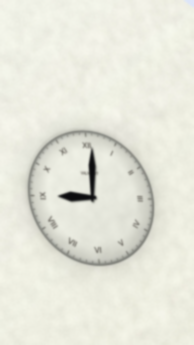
9:01
